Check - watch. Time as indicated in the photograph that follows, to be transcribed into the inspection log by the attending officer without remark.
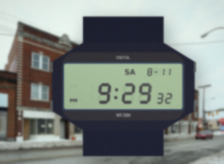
9:29:32
